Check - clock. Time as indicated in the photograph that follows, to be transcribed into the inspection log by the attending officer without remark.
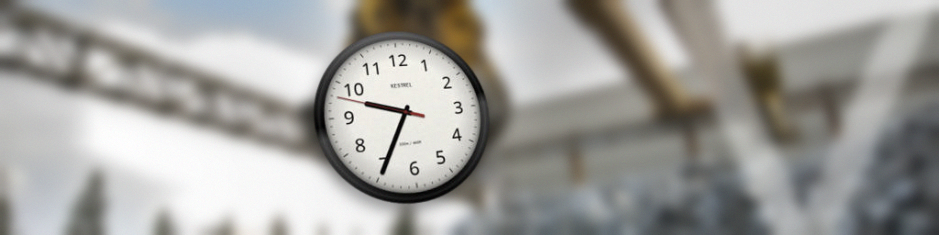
9:34:48
